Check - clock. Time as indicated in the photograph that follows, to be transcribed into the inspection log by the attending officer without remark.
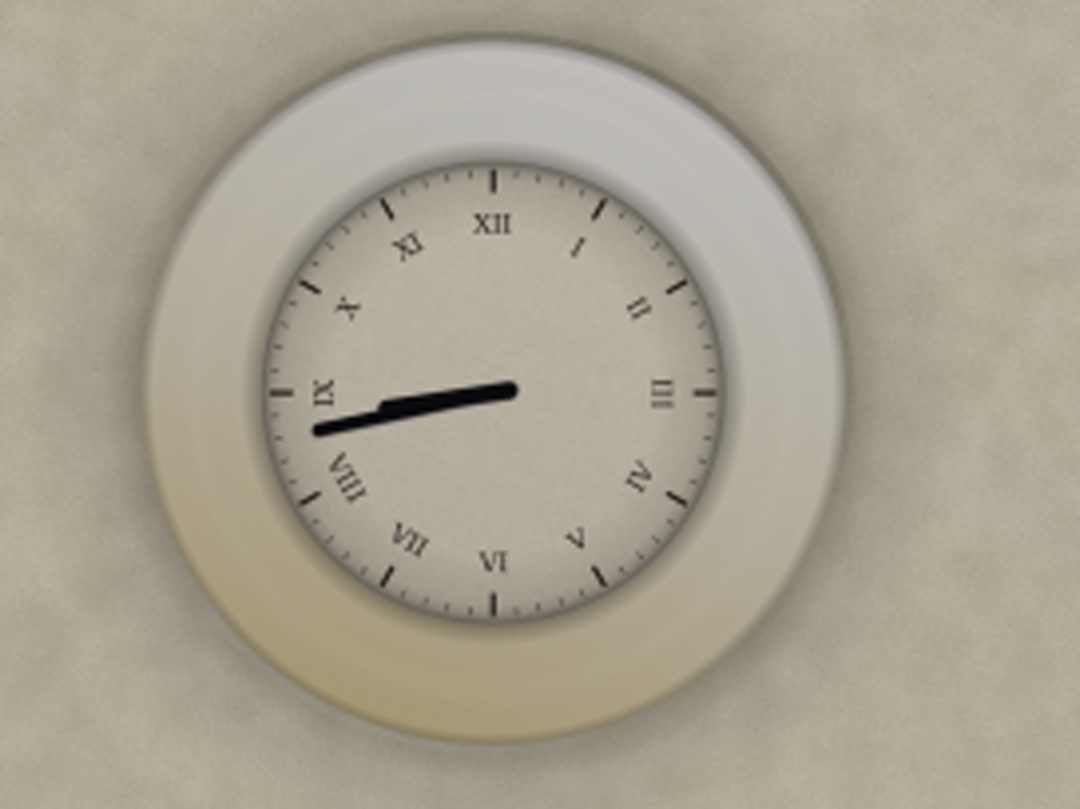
8:43
